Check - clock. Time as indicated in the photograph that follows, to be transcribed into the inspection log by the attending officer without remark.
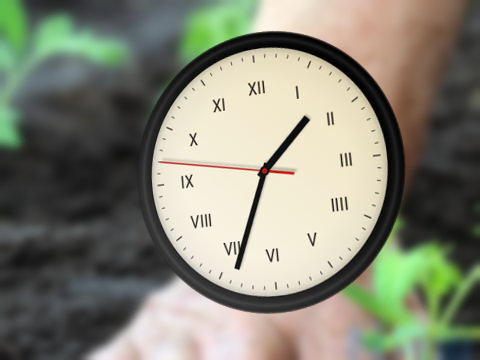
1:33:47
